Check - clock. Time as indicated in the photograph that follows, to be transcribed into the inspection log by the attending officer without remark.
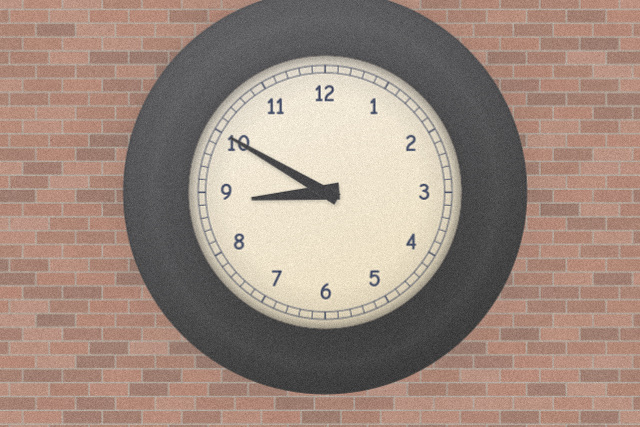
8:50
